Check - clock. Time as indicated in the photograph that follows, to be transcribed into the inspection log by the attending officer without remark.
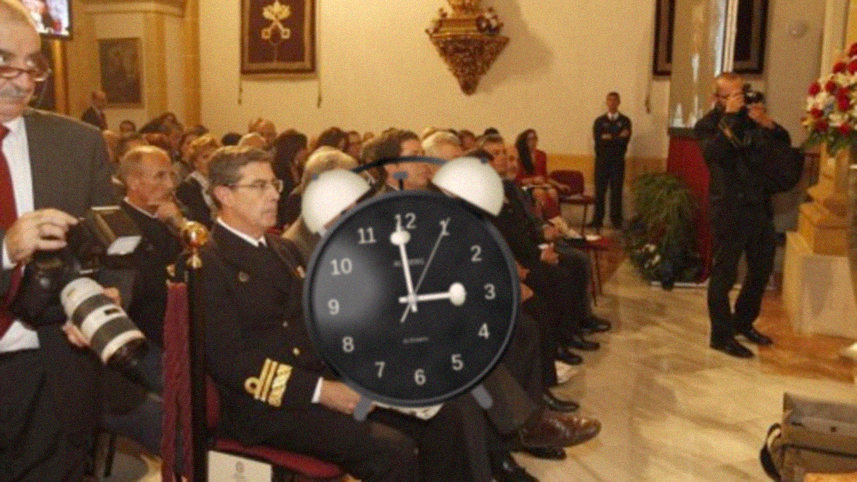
2:59:05
